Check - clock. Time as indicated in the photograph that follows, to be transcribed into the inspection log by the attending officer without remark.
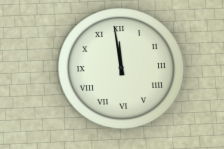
11:59
